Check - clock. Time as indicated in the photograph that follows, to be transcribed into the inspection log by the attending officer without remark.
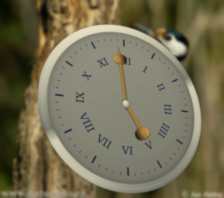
4:59
